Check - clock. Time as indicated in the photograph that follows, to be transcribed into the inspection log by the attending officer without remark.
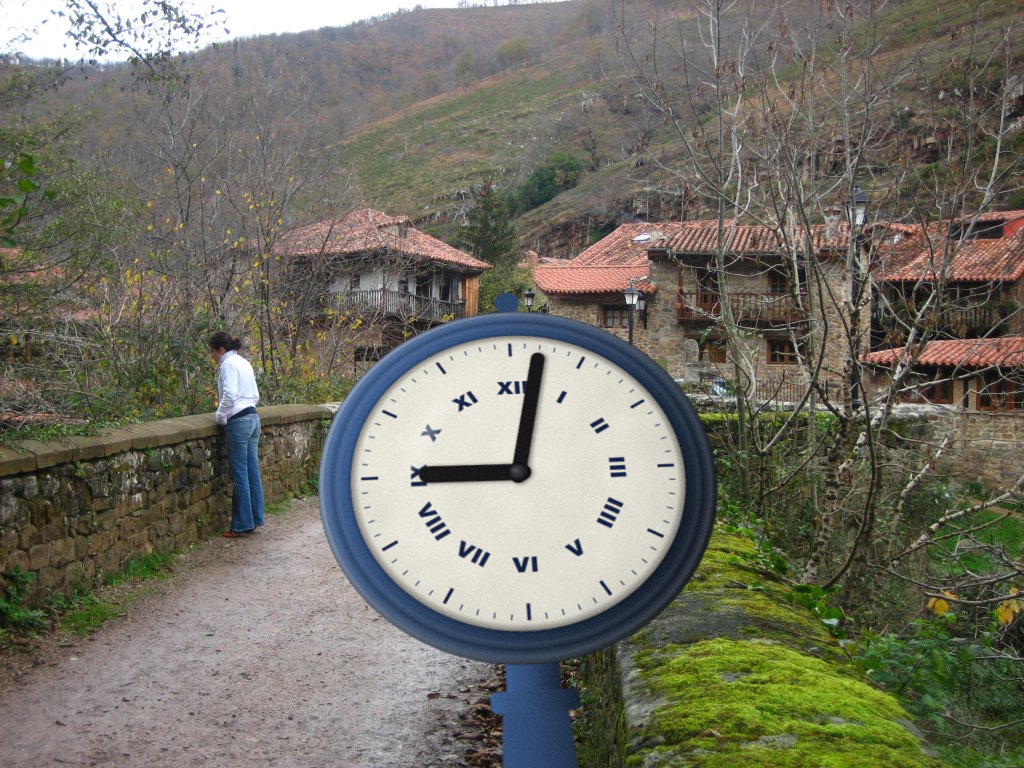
9:02
